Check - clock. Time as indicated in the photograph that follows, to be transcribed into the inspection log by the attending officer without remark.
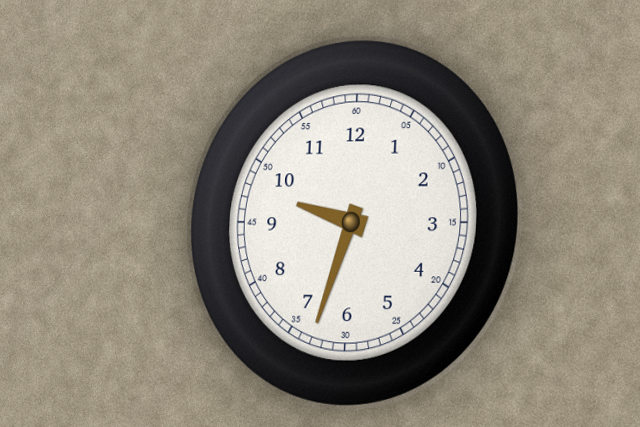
9:33
